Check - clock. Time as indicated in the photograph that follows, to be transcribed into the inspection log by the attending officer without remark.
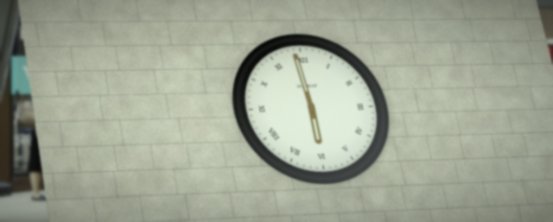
5:59
